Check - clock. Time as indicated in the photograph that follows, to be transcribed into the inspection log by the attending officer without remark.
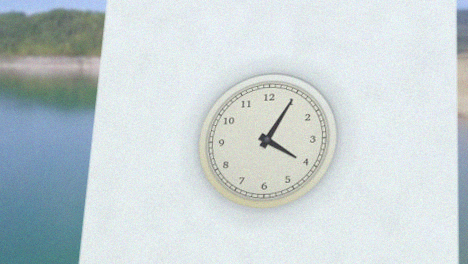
4:05
